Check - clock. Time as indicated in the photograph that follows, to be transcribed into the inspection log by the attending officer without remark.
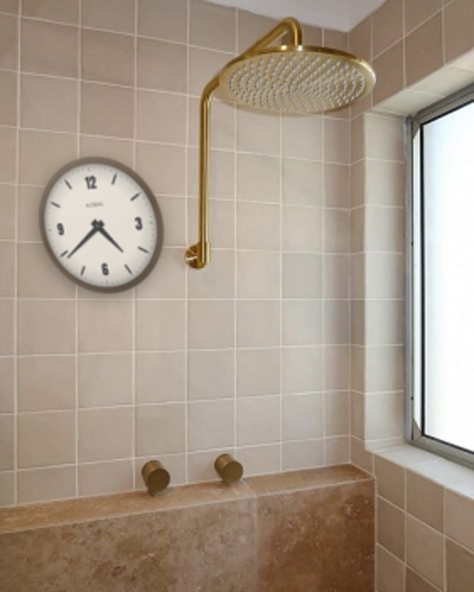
4:39
